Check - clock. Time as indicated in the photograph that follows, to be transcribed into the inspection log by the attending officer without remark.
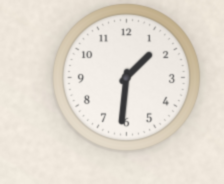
1:31
